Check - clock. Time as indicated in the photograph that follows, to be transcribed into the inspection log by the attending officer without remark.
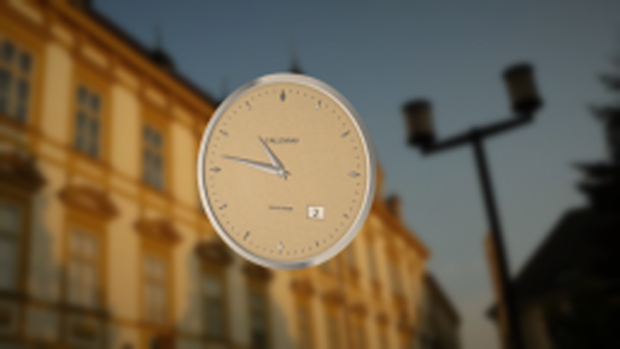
10:47
